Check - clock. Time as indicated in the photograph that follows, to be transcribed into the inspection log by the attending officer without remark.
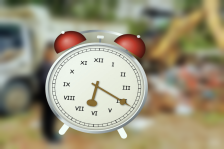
6:20
